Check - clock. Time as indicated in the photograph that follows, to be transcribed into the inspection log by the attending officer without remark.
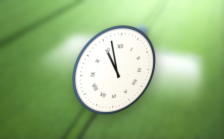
10:57
